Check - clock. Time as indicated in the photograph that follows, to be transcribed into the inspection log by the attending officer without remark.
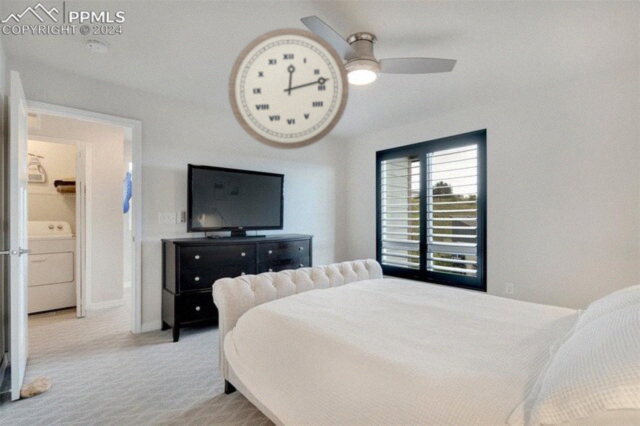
12:13
